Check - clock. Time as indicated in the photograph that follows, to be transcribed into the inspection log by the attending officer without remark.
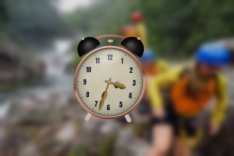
3:33
